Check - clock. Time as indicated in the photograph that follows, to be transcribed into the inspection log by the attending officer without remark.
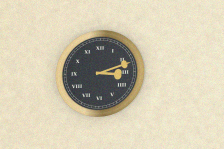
3:12
